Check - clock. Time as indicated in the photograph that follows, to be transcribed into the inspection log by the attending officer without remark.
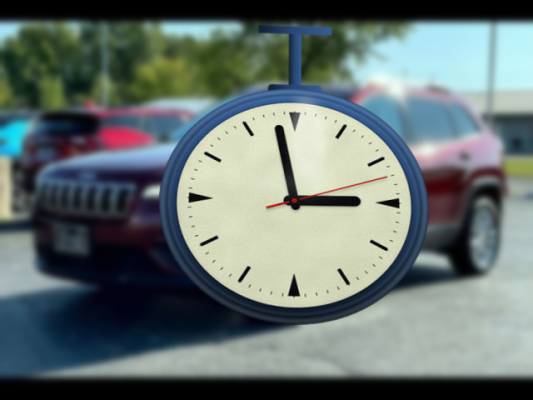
2:58:12
